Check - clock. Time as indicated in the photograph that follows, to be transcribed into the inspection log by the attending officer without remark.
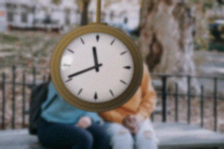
11:41
